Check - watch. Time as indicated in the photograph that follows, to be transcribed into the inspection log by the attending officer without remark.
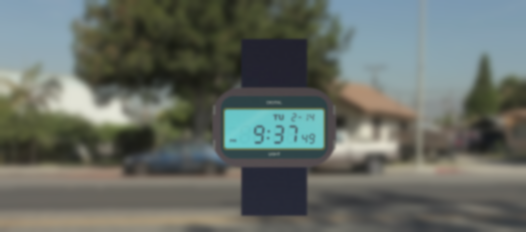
9:37
